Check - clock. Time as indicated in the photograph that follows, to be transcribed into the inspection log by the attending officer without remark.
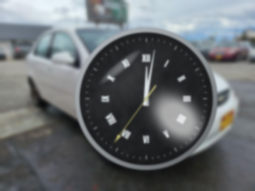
12:01:36
